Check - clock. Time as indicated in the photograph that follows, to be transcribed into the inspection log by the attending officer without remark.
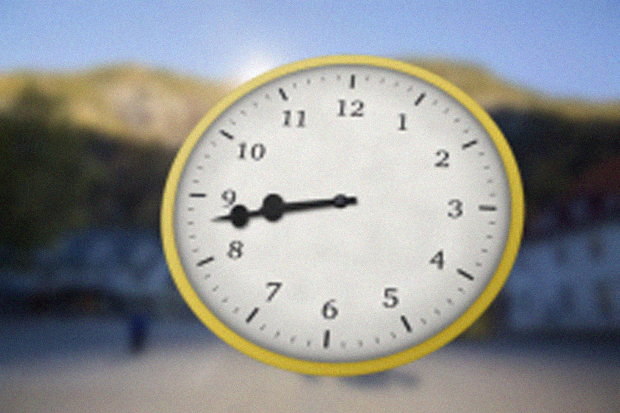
8:43
